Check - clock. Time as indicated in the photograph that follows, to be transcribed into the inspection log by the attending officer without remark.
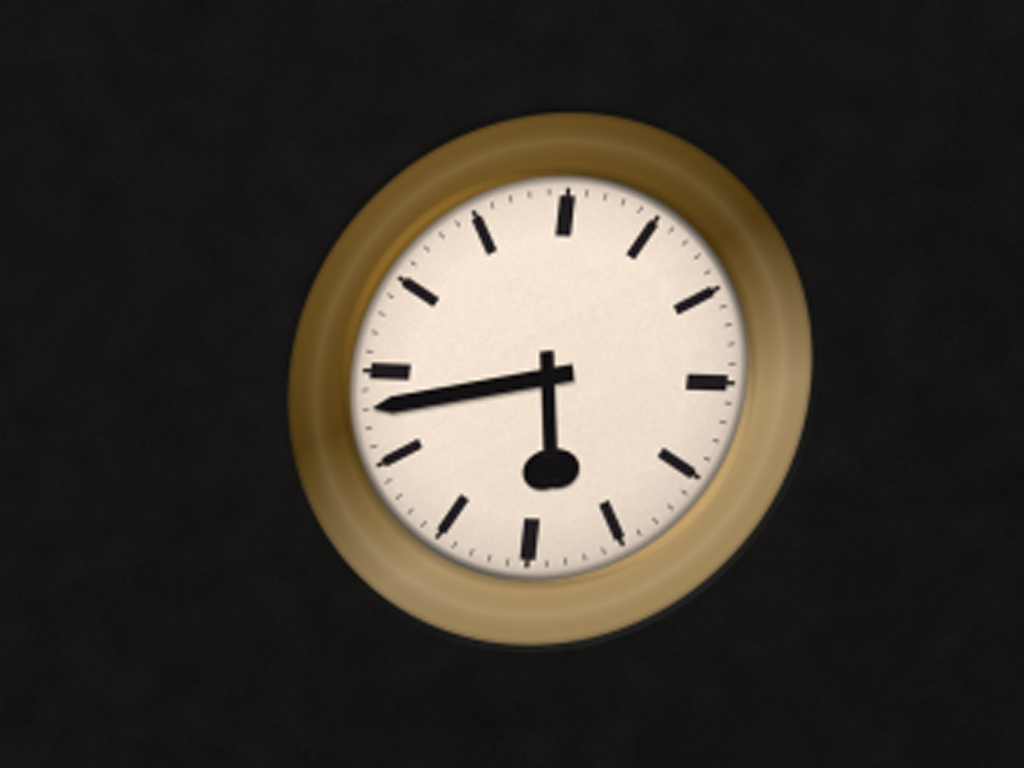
5:43
